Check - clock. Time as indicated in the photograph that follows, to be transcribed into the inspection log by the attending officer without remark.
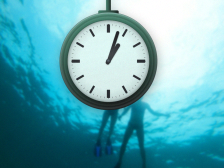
1:03
